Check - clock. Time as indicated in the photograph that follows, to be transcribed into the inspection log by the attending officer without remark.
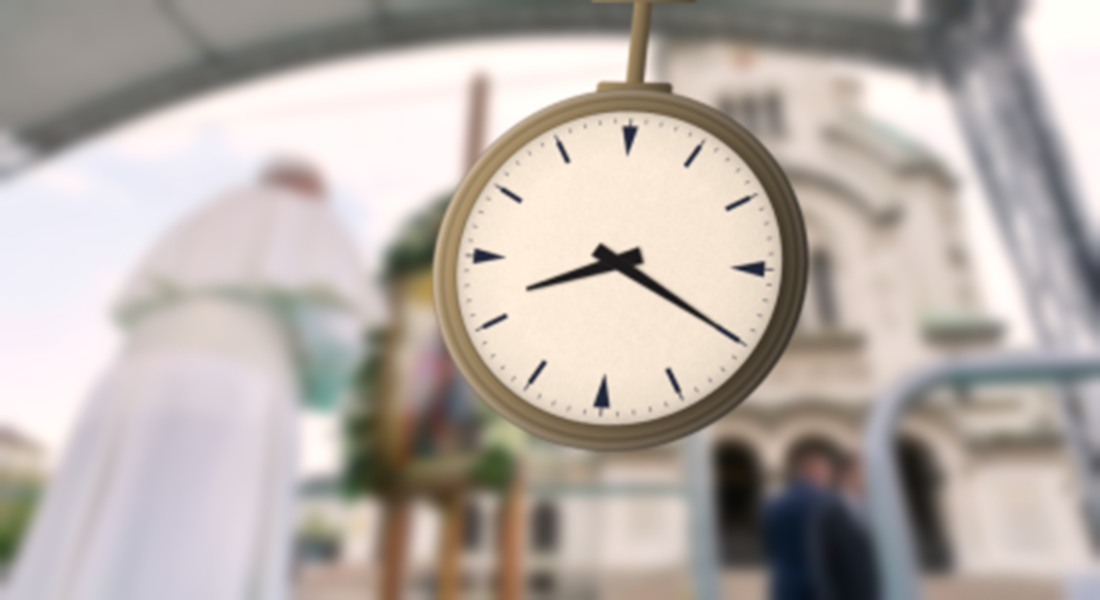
8:20
